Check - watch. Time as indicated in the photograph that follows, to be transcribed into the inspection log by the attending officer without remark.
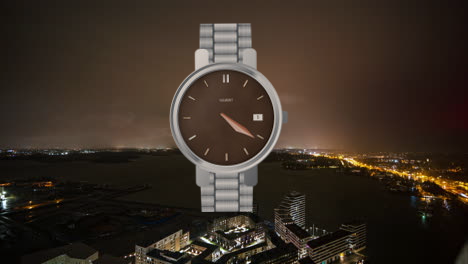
4:21
